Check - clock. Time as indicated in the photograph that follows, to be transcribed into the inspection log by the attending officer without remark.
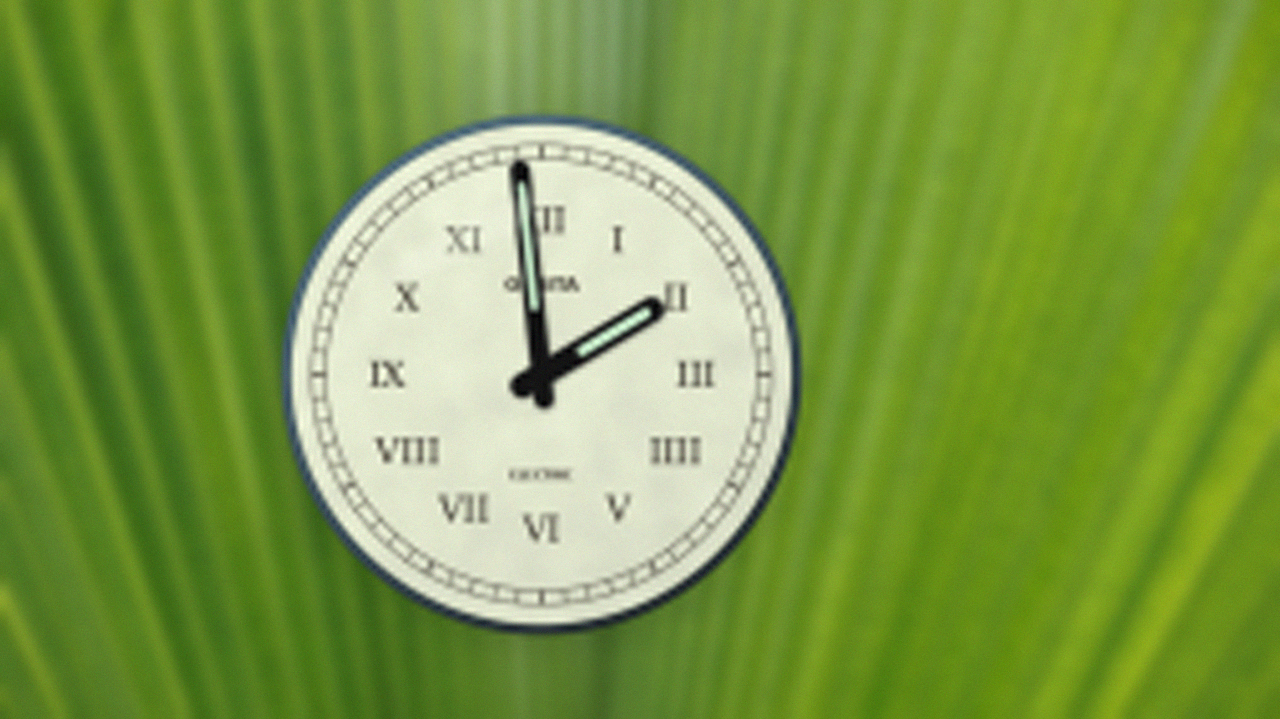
1:59
